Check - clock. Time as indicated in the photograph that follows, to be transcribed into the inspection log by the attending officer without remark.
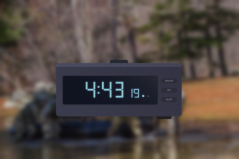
4:43:19
